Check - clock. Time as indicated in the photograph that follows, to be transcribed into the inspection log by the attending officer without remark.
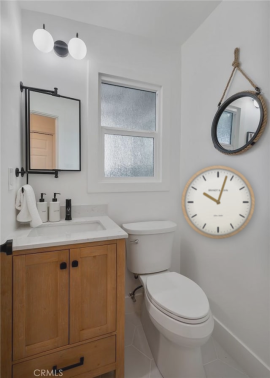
10:03
